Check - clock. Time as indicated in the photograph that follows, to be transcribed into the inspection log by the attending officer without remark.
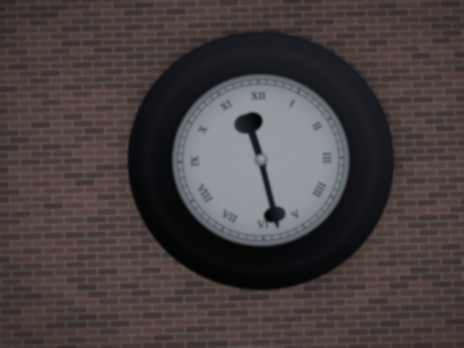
11:28
